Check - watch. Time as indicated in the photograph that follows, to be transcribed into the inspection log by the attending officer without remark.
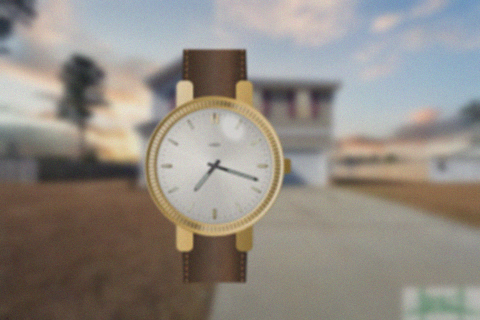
7:18
